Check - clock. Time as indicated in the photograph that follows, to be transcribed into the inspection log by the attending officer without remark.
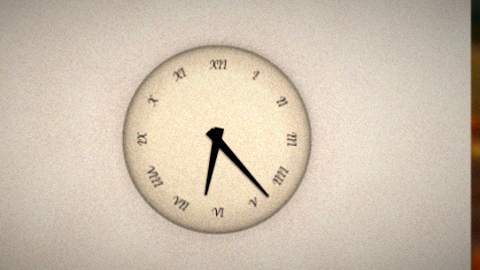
6:23
